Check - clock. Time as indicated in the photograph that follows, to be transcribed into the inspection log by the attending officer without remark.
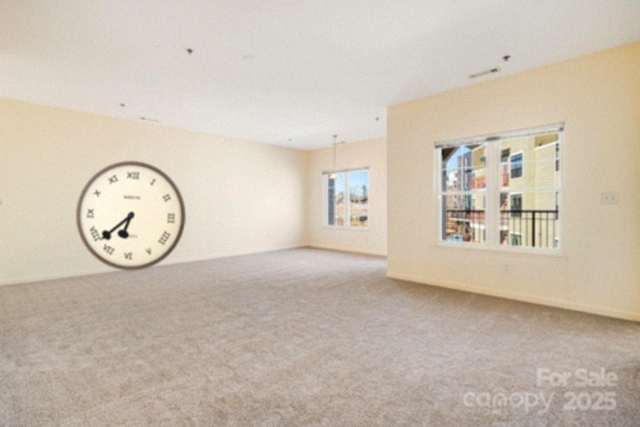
6:38
